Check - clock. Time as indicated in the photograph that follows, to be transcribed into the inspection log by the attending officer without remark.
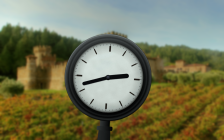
2:42
